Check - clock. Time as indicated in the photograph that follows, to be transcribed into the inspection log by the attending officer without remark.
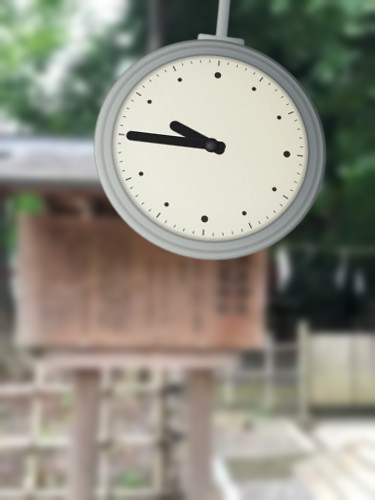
9:45
